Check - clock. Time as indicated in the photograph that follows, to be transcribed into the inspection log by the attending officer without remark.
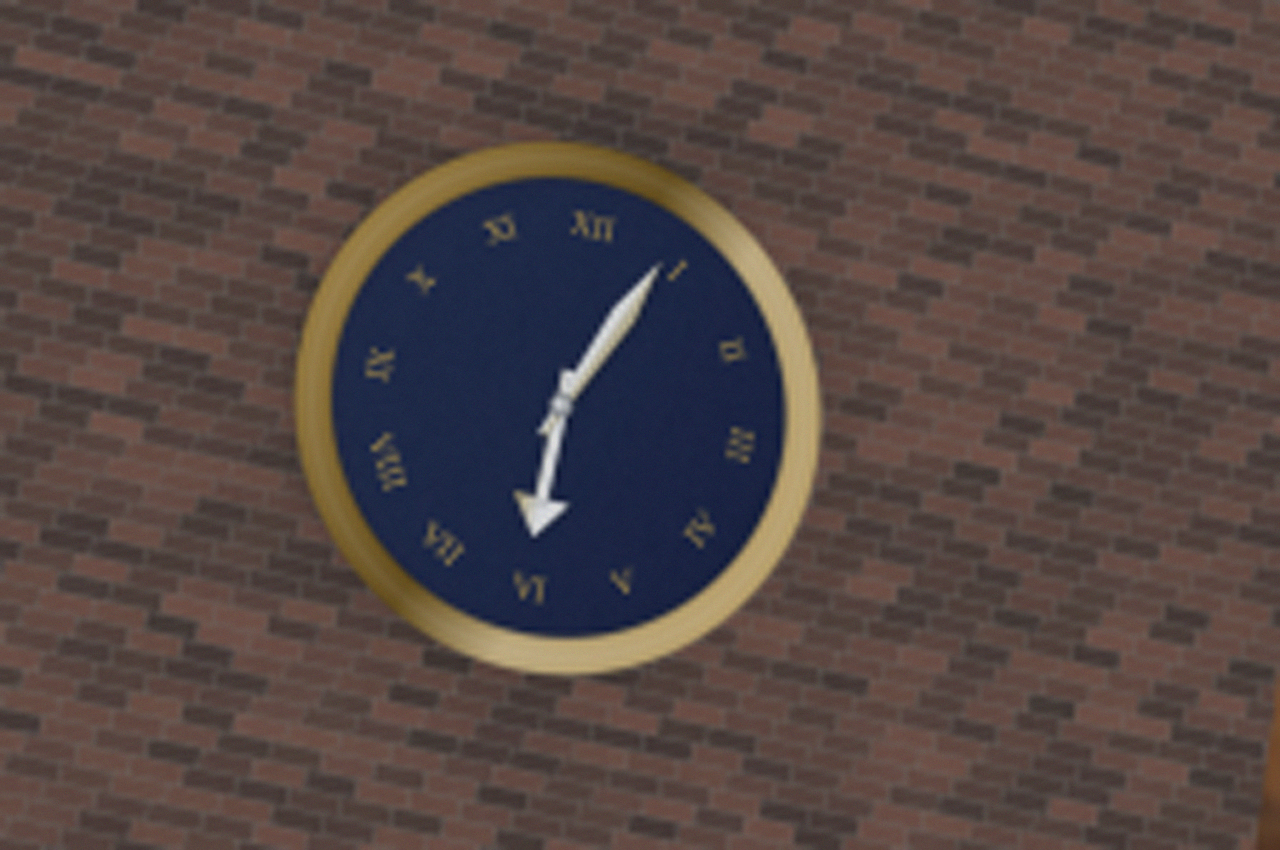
6:04
